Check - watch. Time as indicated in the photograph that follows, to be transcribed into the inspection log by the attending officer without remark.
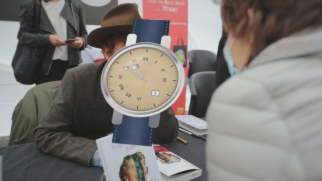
10:50
